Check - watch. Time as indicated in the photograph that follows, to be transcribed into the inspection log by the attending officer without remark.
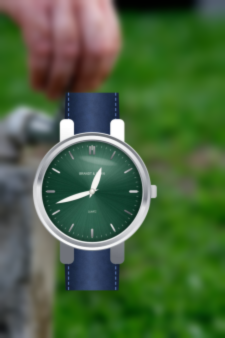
12:42
